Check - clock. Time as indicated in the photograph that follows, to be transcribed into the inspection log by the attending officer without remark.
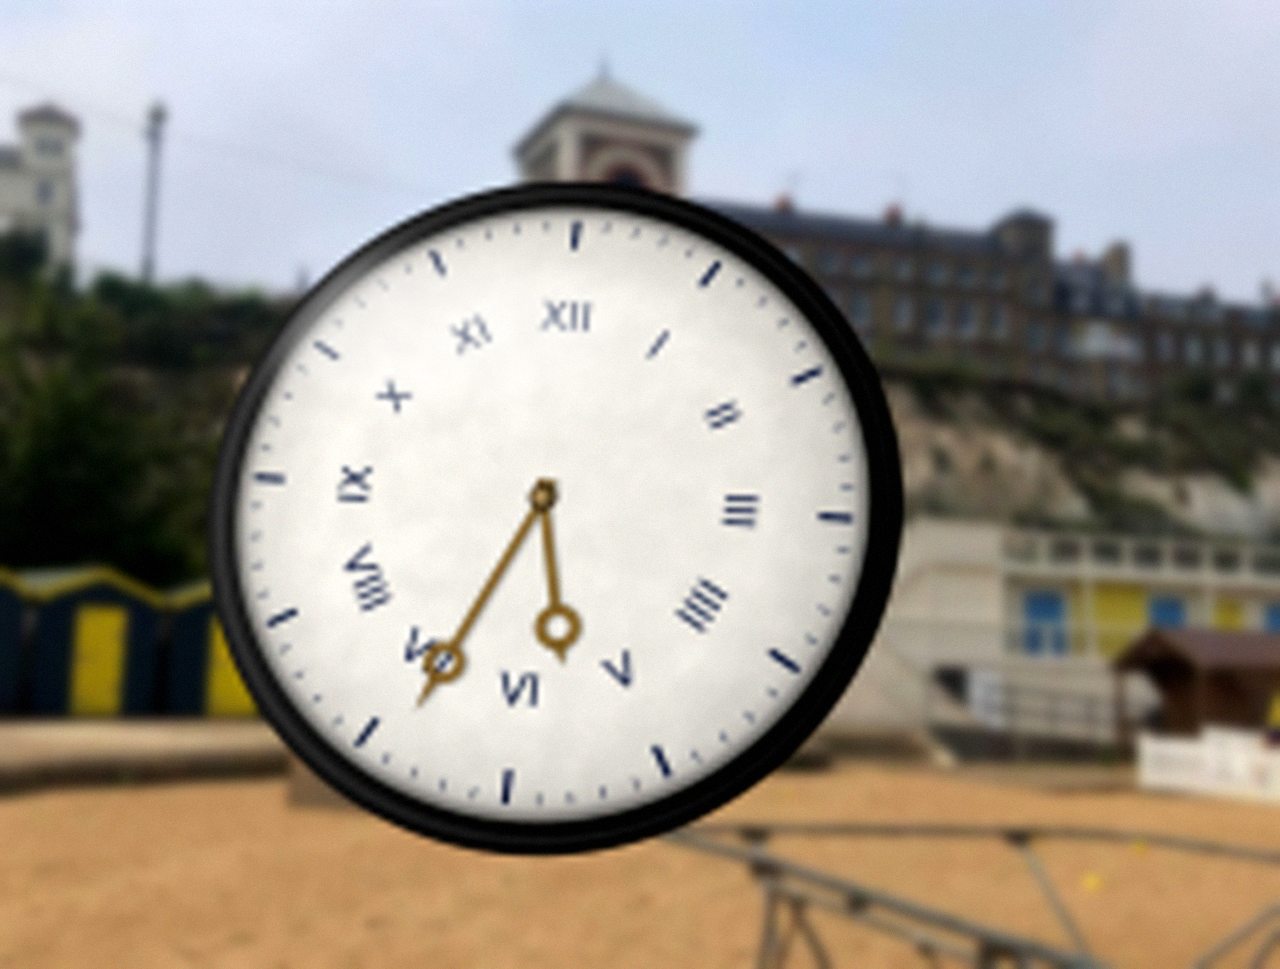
5:34
